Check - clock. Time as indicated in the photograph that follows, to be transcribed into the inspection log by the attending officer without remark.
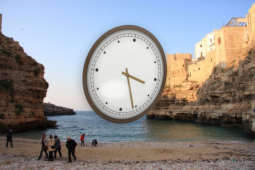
3:26
